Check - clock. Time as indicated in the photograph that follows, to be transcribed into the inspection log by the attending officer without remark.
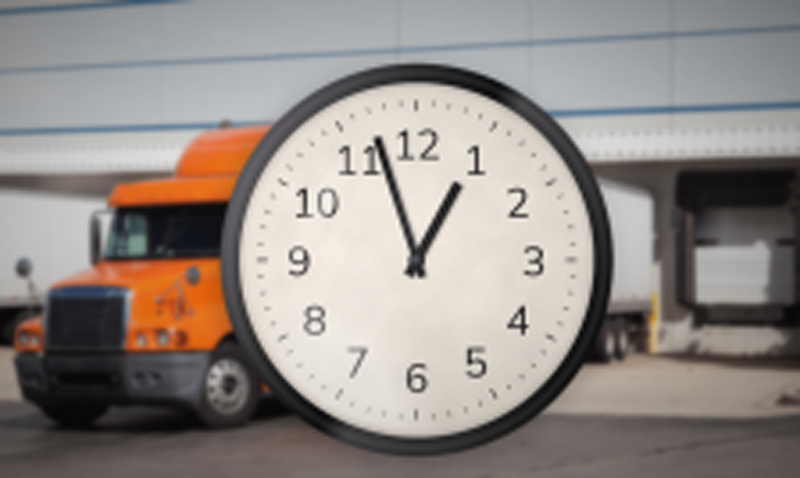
12:57
